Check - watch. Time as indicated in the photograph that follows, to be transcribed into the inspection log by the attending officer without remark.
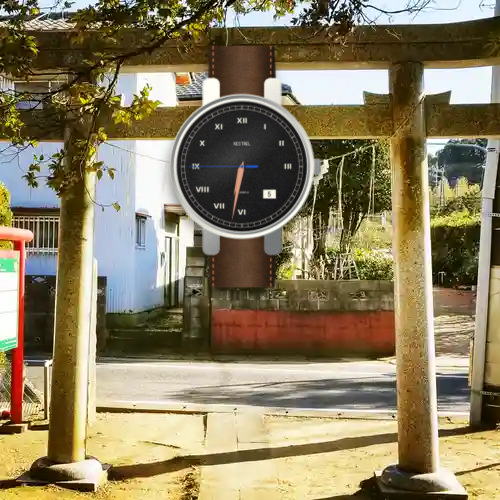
6:31:45
